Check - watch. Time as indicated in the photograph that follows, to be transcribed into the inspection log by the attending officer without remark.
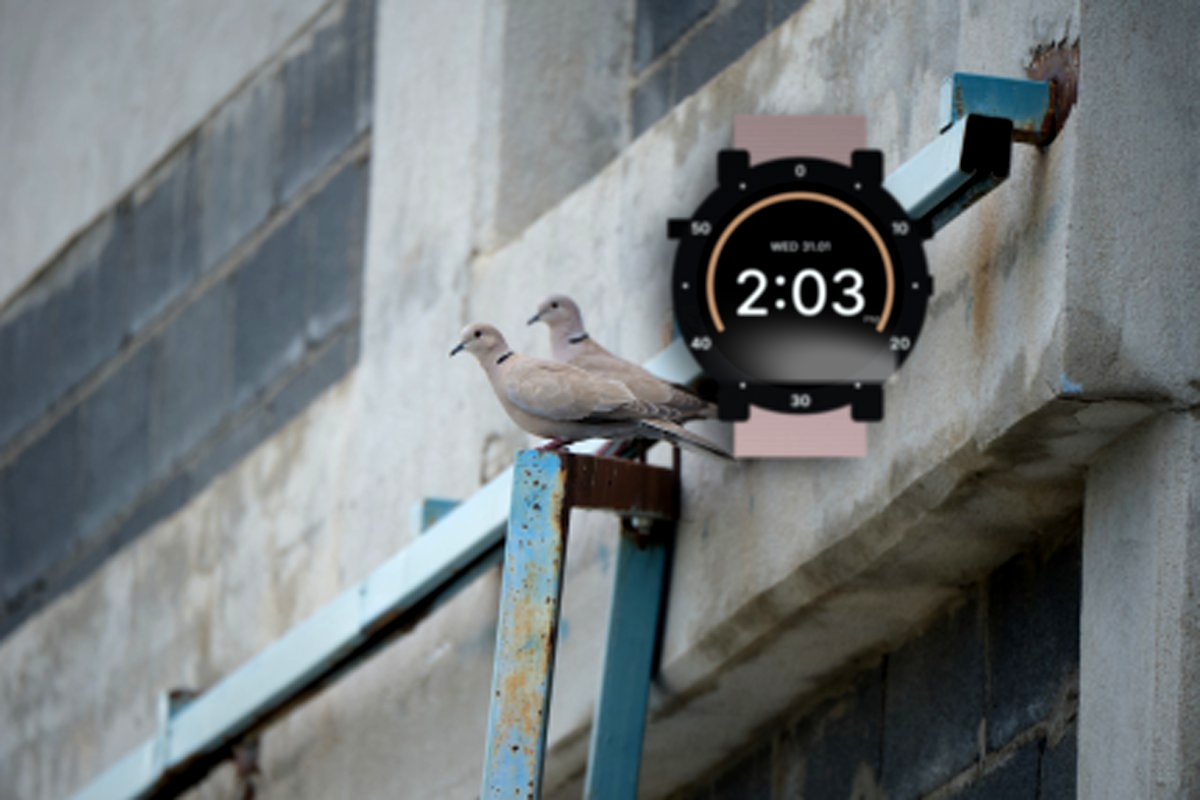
2:03
